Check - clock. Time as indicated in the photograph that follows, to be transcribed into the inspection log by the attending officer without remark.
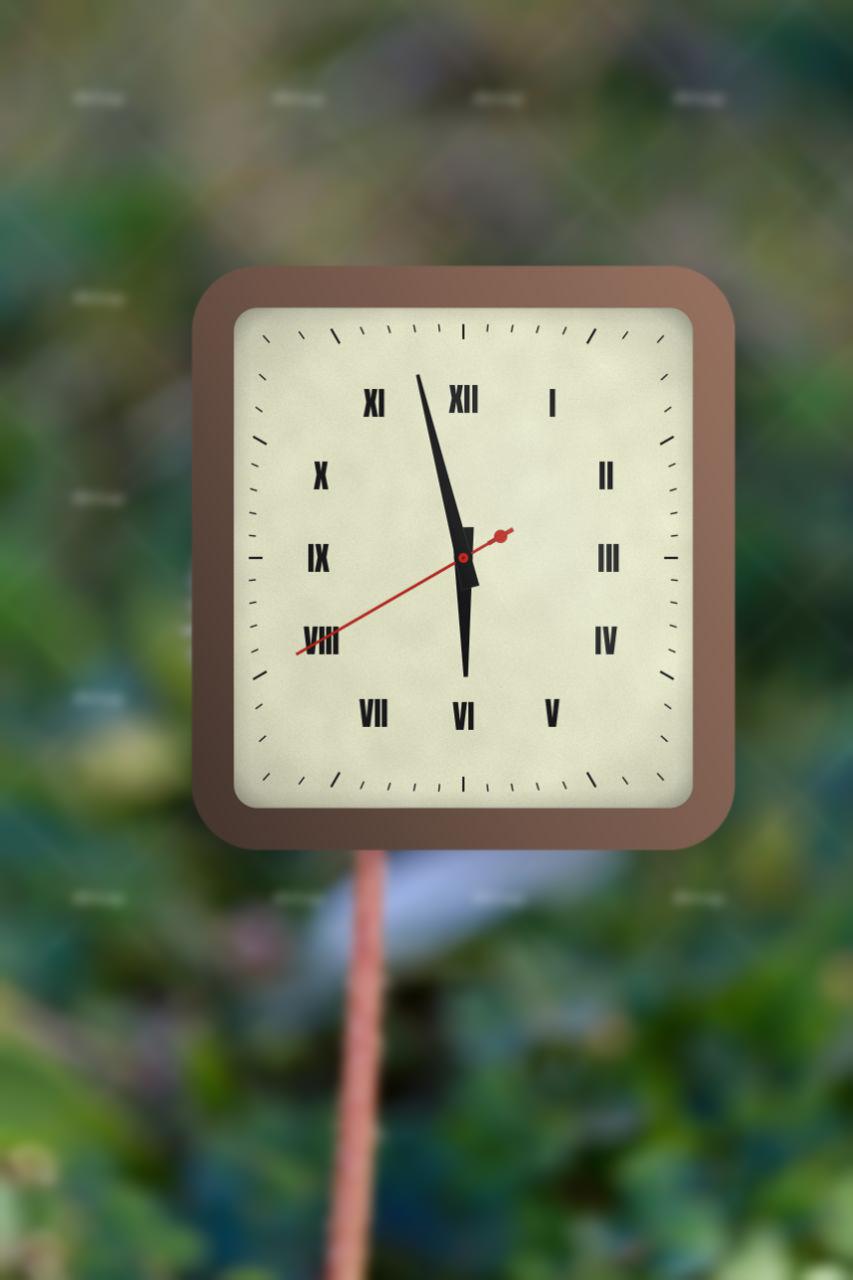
5:57:40
